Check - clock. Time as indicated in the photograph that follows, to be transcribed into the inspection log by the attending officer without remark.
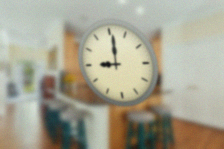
9:01
